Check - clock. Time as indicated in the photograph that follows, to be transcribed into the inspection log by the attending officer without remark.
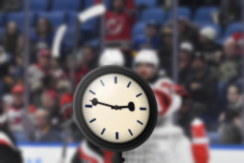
2:47
